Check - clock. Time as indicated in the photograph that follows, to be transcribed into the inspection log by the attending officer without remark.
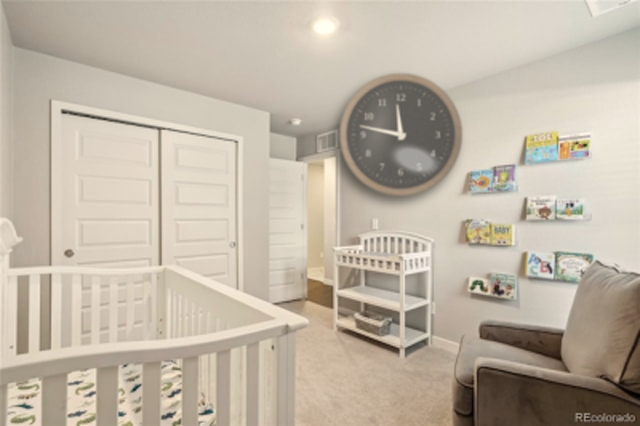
11:47
